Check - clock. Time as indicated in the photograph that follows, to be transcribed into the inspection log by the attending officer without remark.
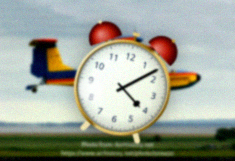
4:08
